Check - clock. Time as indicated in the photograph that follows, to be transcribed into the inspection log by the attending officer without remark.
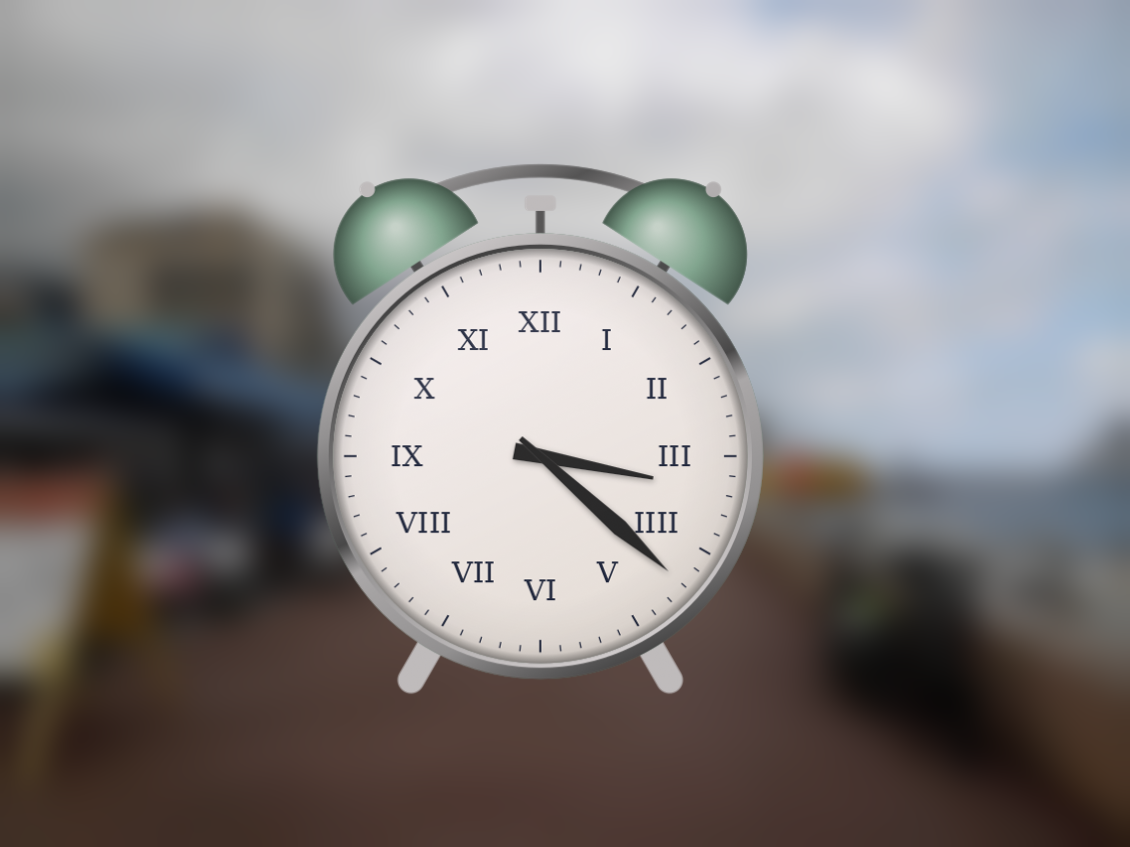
3:22
